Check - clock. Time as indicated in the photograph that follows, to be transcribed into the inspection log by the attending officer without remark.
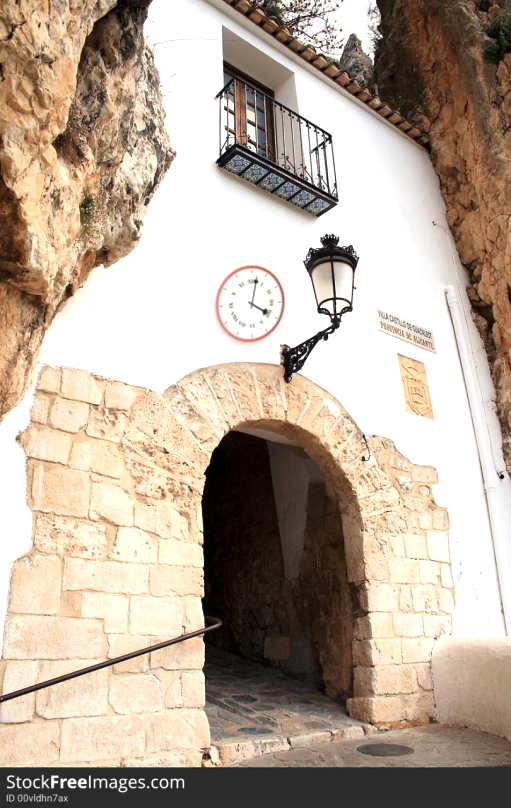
4:02
